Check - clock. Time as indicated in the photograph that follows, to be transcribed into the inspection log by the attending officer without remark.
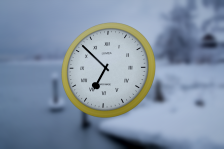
6:52
